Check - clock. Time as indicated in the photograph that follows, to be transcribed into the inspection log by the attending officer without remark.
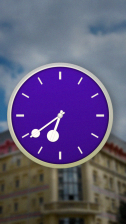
6:39
